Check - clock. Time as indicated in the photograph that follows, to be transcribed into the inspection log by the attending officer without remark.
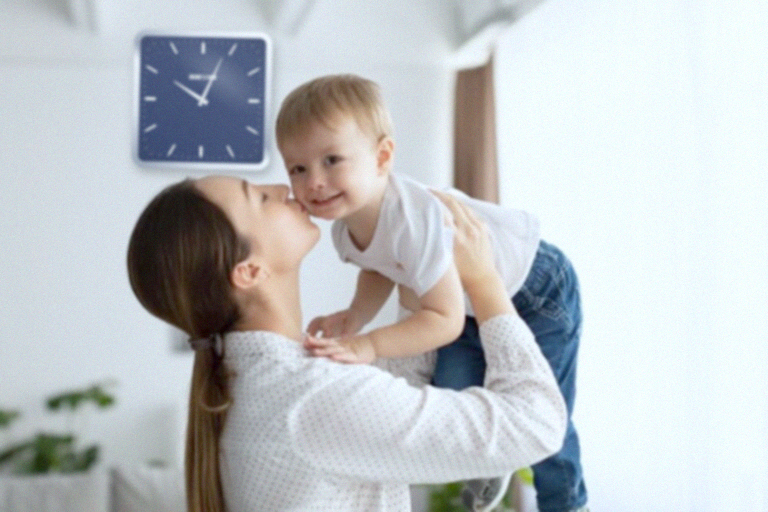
10:04
